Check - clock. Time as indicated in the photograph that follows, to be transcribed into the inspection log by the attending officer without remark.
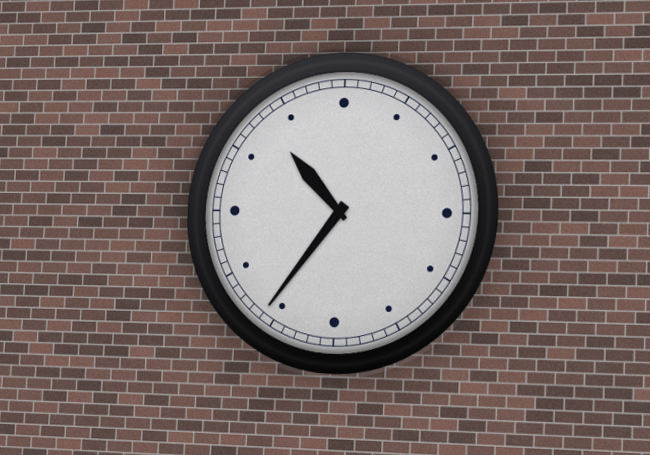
10:36
